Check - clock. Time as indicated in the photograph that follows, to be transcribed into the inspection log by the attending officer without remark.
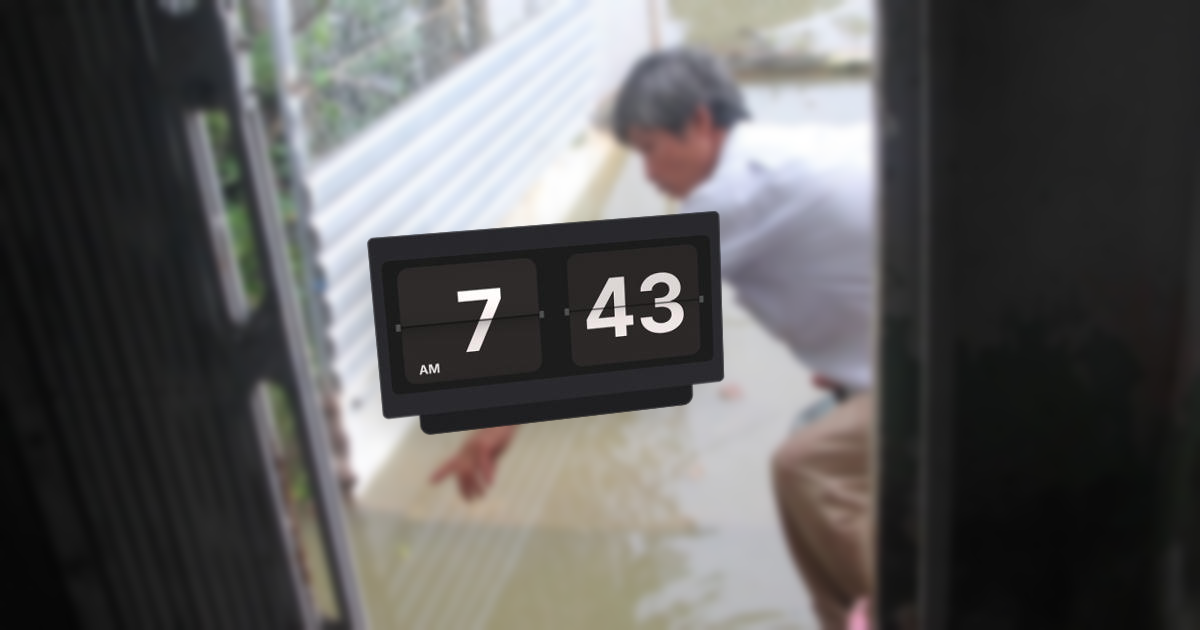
7:43
